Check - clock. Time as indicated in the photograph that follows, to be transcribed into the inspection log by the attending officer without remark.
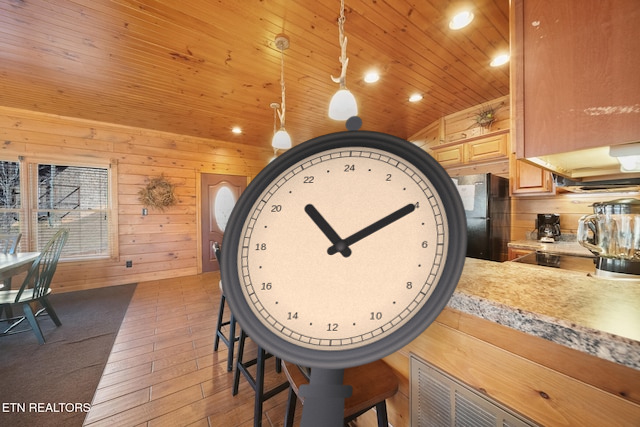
21:10
